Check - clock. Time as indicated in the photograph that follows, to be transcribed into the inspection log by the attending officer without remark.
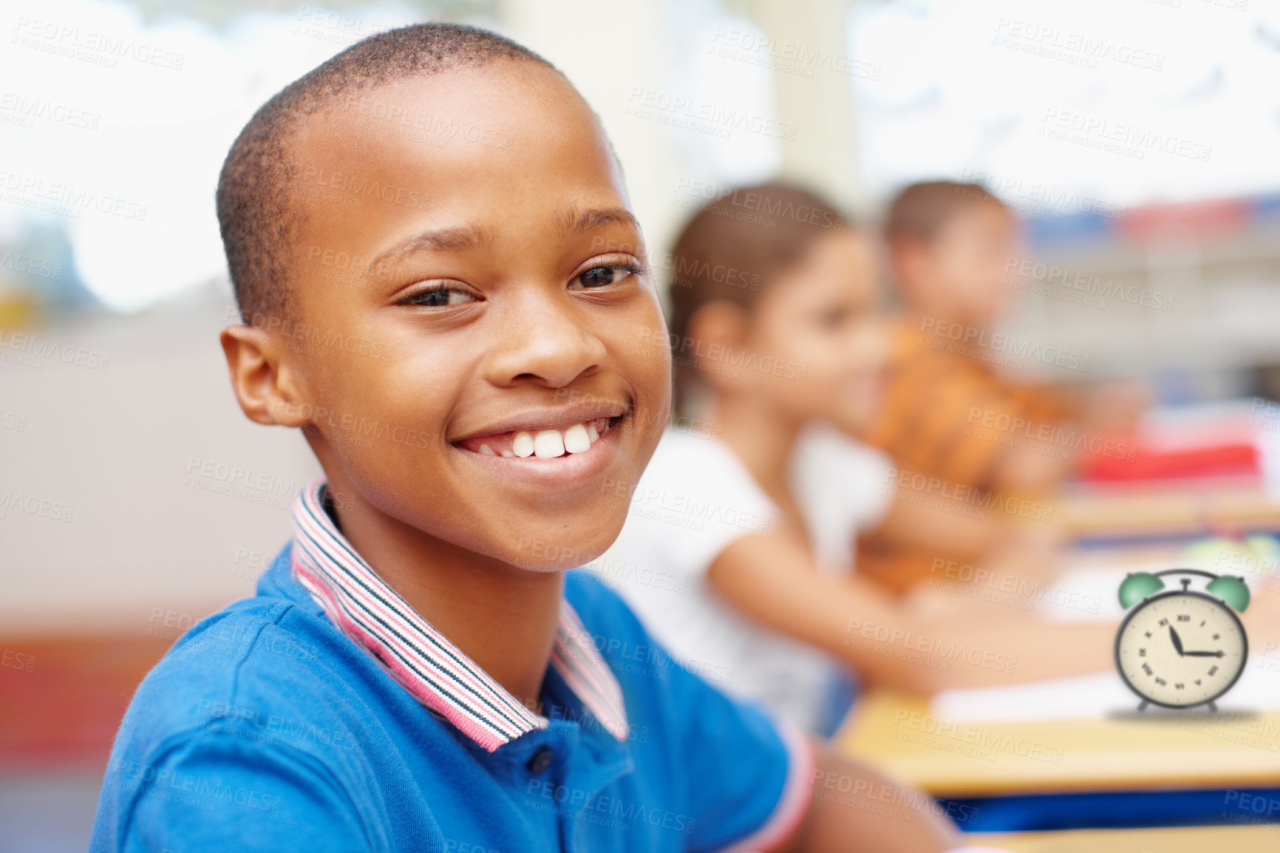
11:15
